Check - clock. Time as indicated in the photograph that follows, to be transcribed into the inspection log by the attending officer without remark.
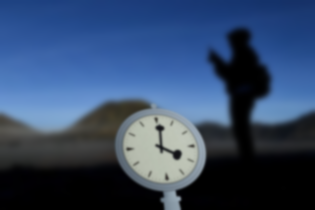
4:01
